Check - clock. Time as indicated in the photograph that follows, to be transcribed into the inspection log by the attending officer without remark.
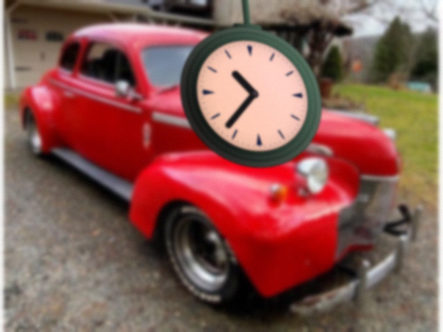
10:37
